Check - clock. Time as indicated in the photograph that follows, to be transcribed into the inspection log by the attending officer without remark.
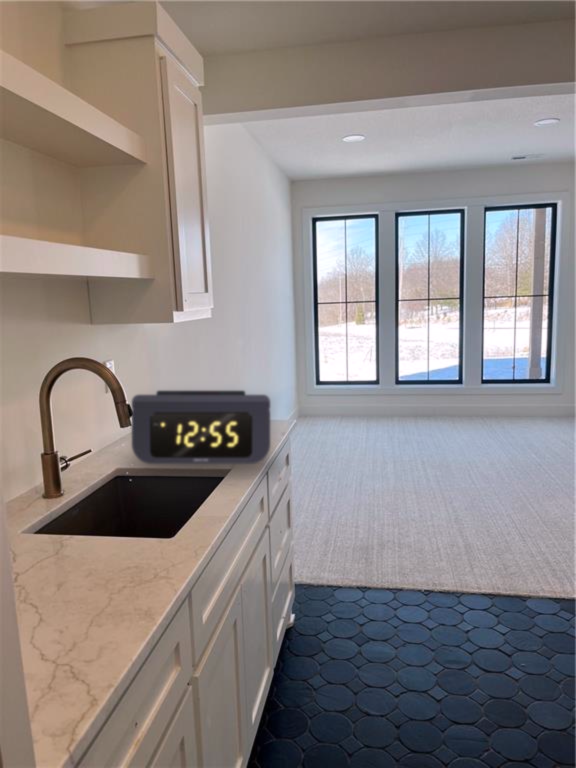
12:55
